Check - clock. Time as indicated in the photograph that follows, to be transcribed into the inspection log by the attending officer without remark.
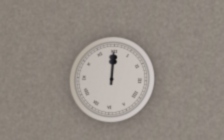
12:00
